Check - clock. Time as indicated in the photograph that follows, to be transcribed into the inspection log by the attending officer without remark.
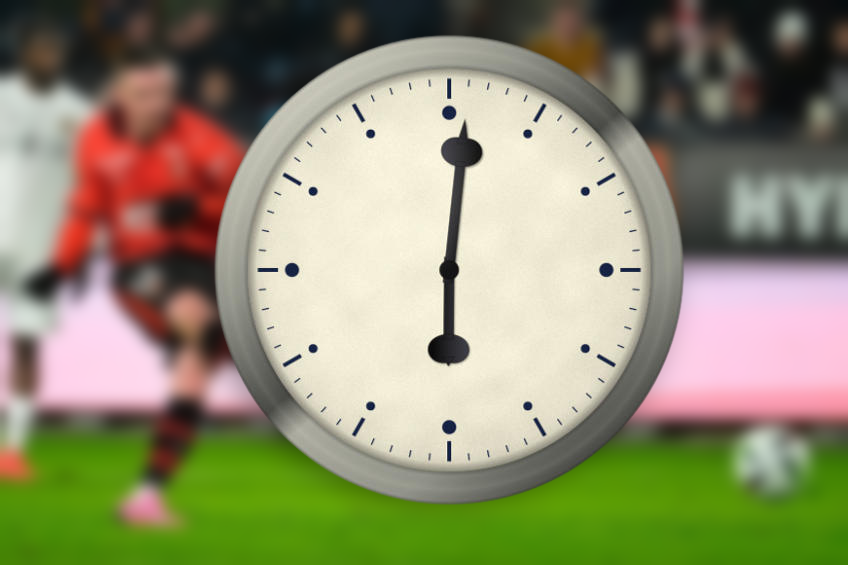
6:01
